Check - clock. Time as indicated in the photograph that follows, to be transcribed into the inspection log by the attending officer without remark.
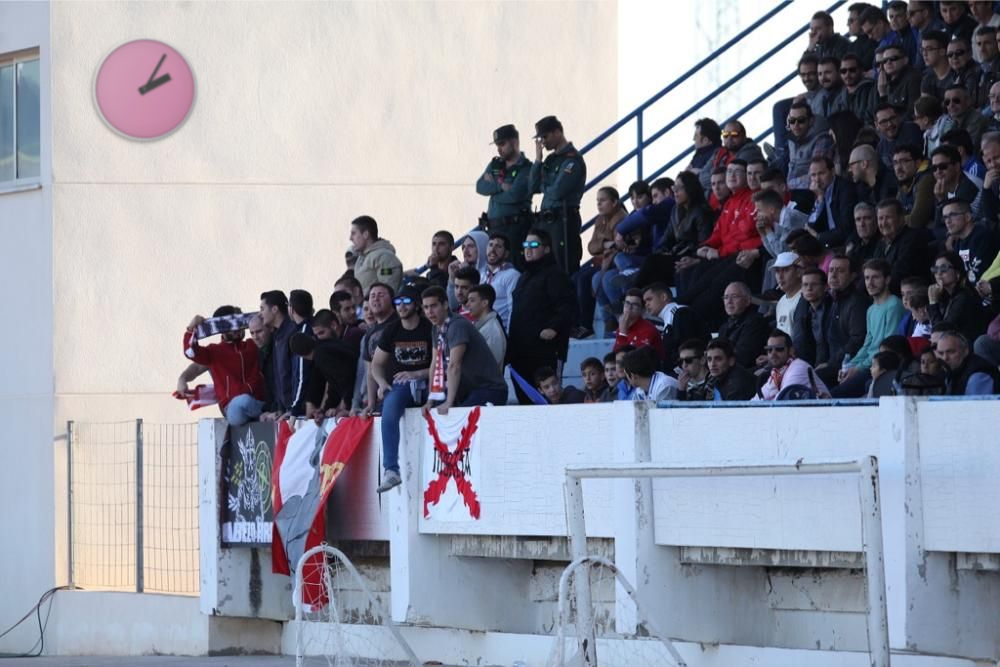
2:05
